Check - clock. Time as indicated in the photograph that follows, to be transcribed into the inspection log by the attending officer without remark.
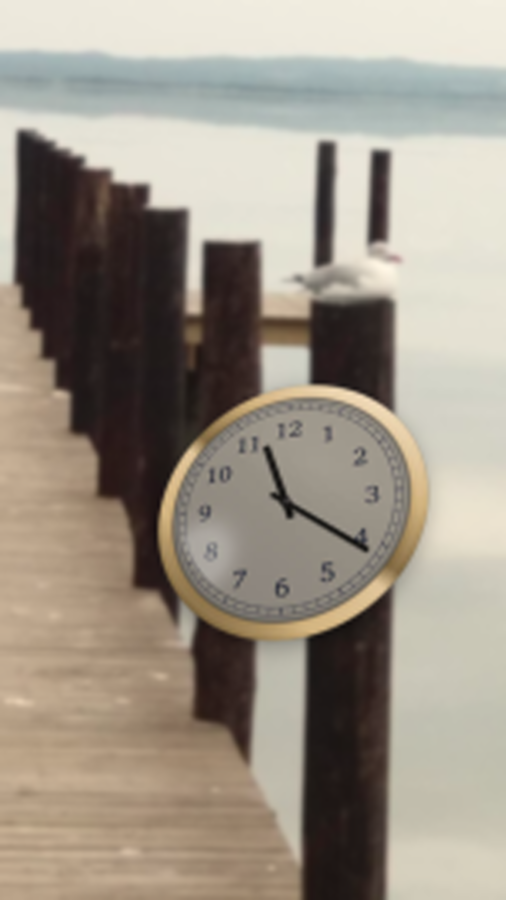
11:21
